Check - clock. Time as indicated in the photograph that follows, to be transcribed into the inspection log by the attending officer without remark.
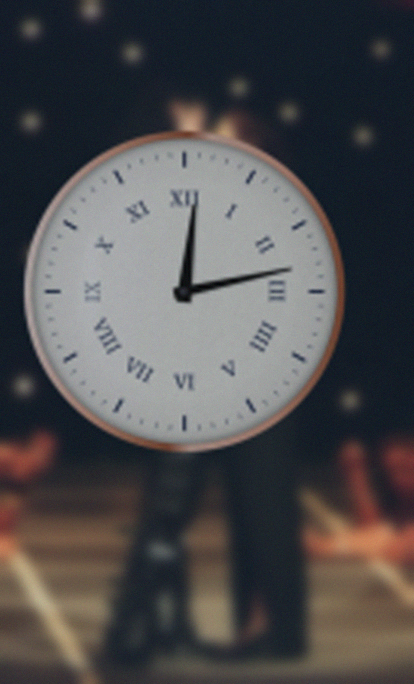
12:13
